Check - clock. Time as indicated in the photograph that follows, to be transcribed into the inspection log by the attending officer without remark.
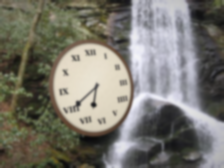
6:40
